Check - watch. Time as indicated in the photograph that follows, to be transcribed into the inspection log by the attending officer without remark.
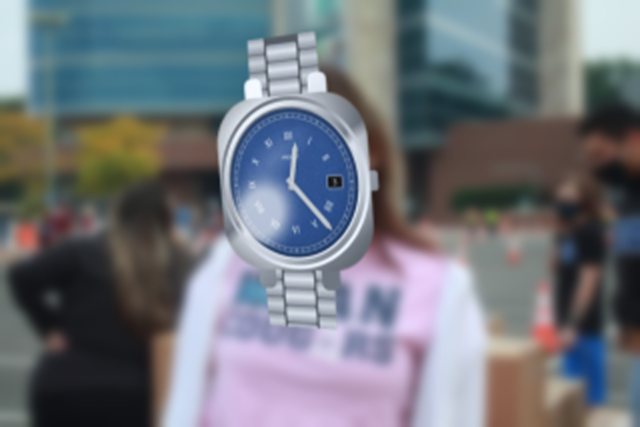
12:23
